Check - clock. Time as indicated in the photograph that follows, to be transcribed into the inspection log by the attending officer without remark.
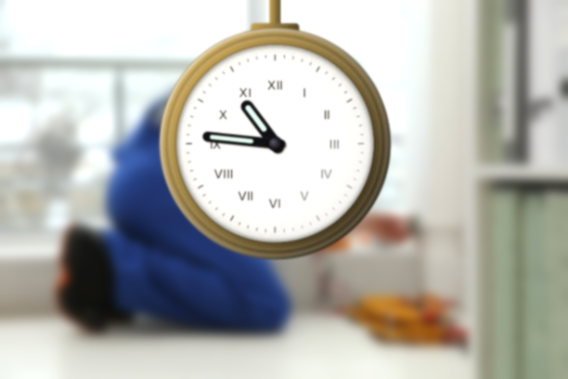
10:46
